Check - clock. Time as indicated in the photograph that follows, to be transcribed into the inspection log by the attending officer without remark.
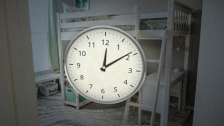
12:09
